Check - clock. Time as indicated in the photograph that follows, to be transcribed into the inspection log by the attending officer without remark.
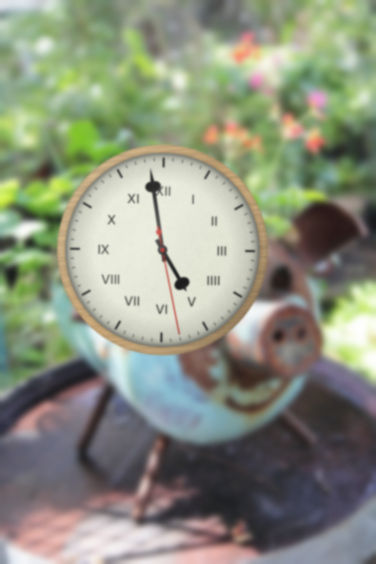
4:58:28
